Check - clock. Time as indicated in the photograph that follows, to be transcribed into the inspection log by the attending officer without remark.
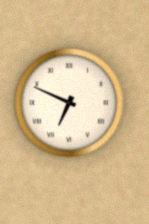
6:49
